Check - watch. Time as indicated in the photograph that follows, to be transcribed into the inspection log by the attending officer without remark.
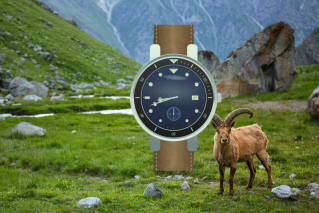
8:42
